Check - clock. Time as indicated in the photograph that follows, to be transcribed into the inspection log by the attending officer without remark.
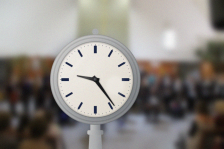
9:24
